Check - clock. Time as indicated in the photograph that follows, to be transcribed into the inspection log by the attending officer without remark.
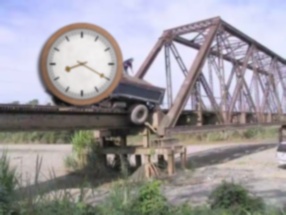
8:20
